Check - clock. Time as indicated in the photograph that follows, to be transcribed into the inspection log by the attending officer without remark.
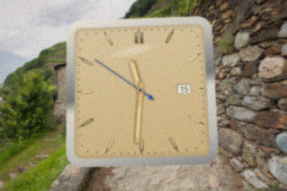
11:30:51
